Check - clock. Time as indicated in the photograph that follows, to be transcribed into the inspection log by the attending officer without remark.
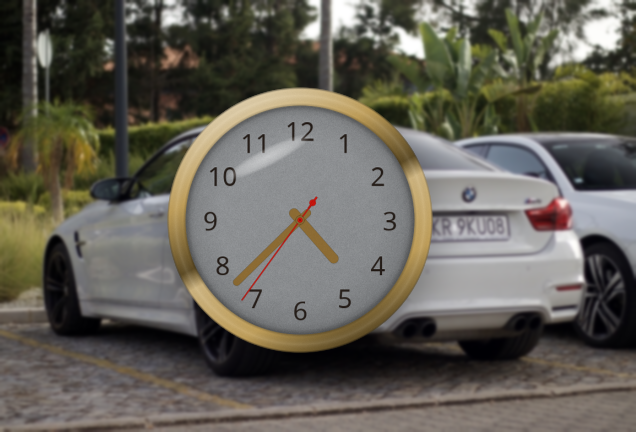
4:37:36
